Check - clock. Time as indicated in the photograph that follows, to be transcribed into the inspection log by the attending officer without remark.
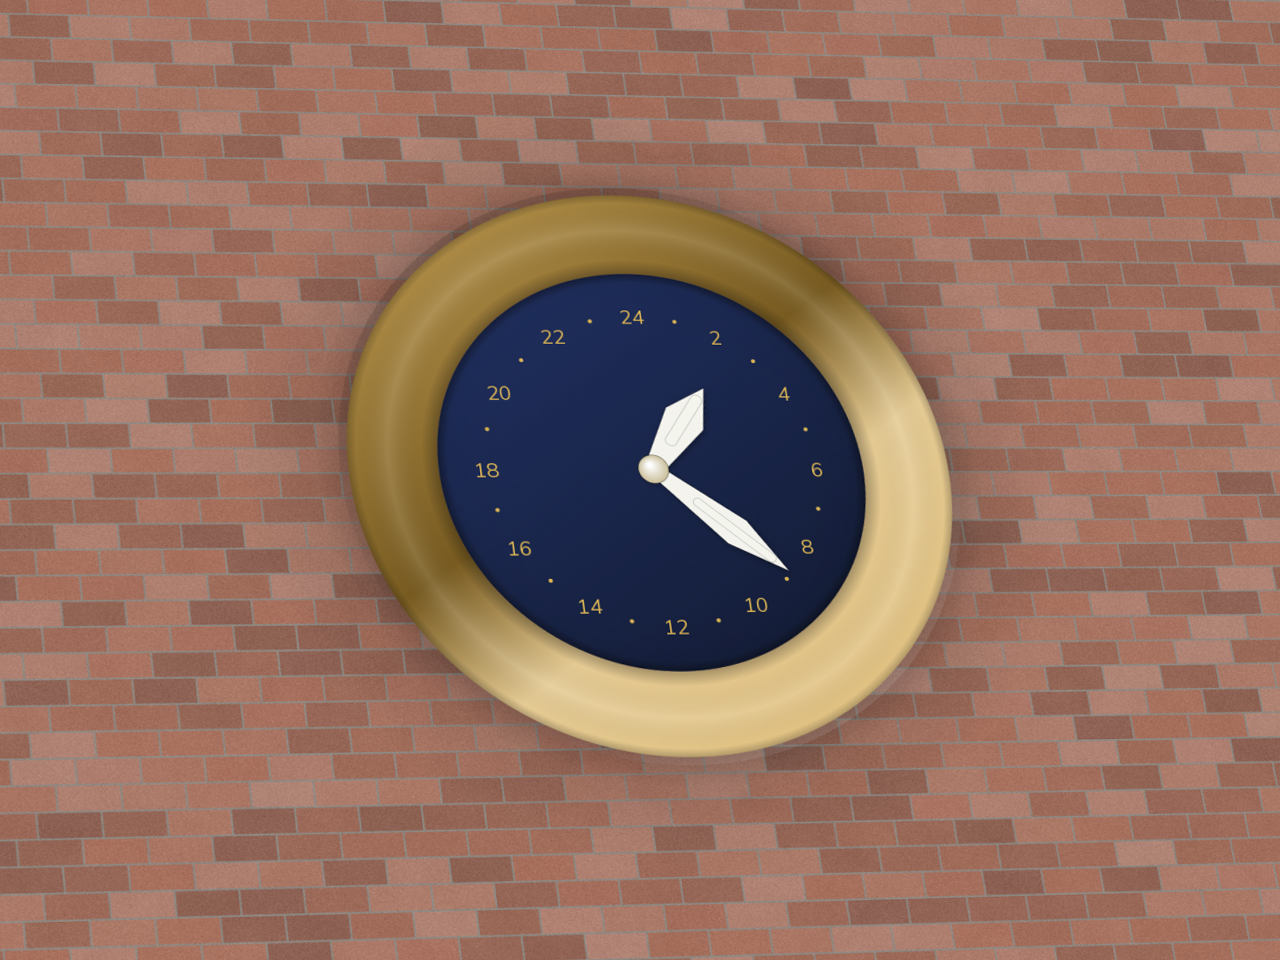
2:22
